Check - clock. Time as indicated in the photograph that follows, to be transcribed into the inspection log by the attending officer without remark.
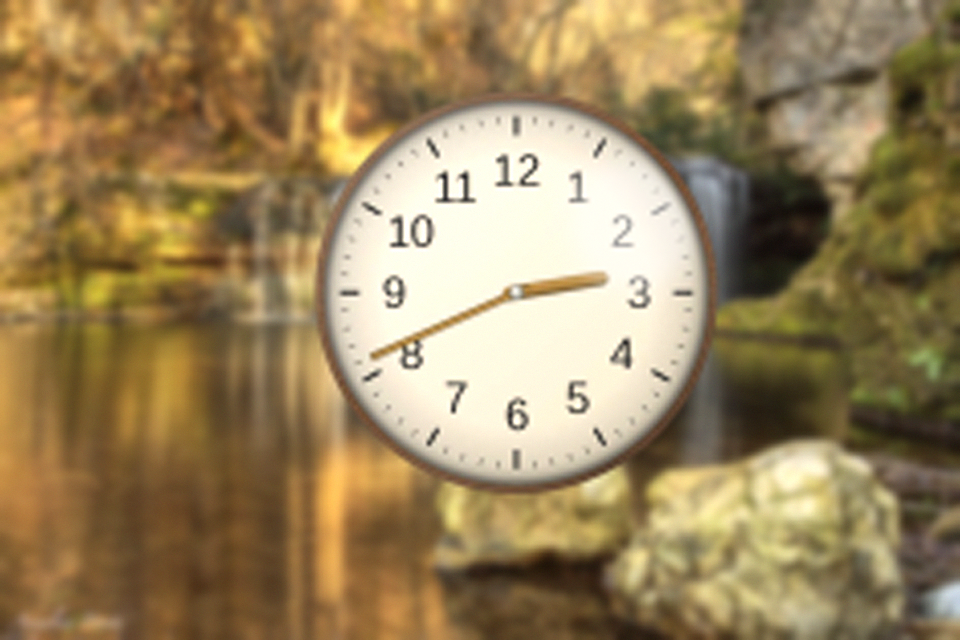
2:41
